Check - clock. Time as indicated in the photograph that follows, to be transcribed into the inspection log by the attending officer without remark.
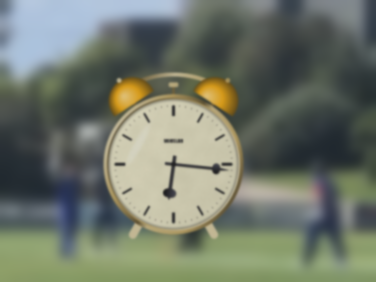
6:16
